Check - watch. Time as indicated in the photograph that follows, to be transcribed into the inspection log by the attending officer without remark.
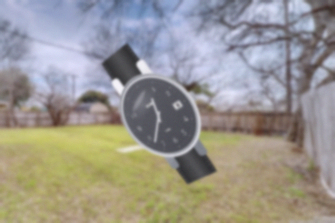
12:38
